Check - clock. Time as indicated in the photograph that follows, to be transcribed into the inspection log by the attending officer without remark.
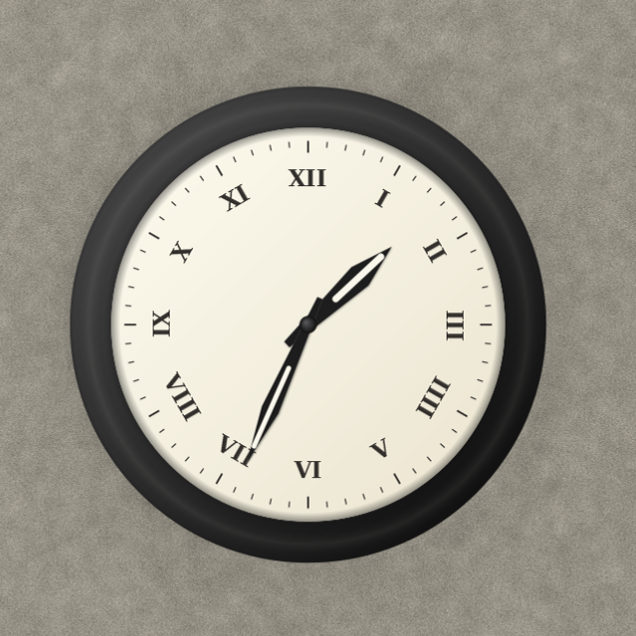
1:34
